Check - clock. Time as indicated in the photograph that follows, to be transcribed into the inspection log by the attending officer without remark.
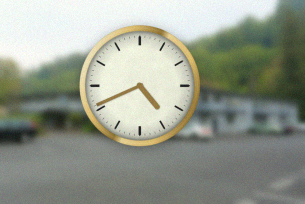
4:41
